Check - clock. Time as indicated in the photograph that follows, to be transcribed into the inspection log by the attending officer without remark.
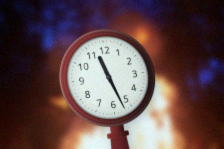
11:27
